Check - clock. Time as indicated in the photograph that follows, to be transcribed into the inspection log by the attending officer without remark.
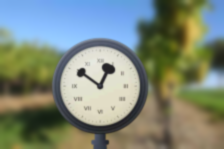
12:51
